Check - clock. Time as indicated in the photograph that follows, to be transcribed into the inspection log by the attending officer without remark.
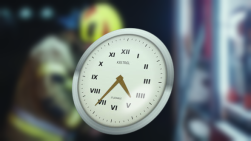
4:36
